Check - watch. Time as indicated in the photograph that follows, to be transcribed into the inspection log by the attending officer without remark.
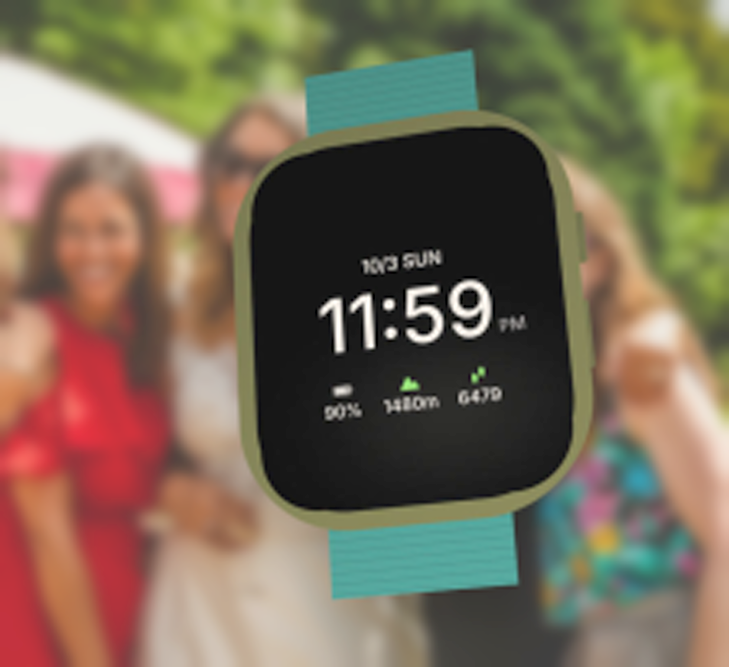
11:59
